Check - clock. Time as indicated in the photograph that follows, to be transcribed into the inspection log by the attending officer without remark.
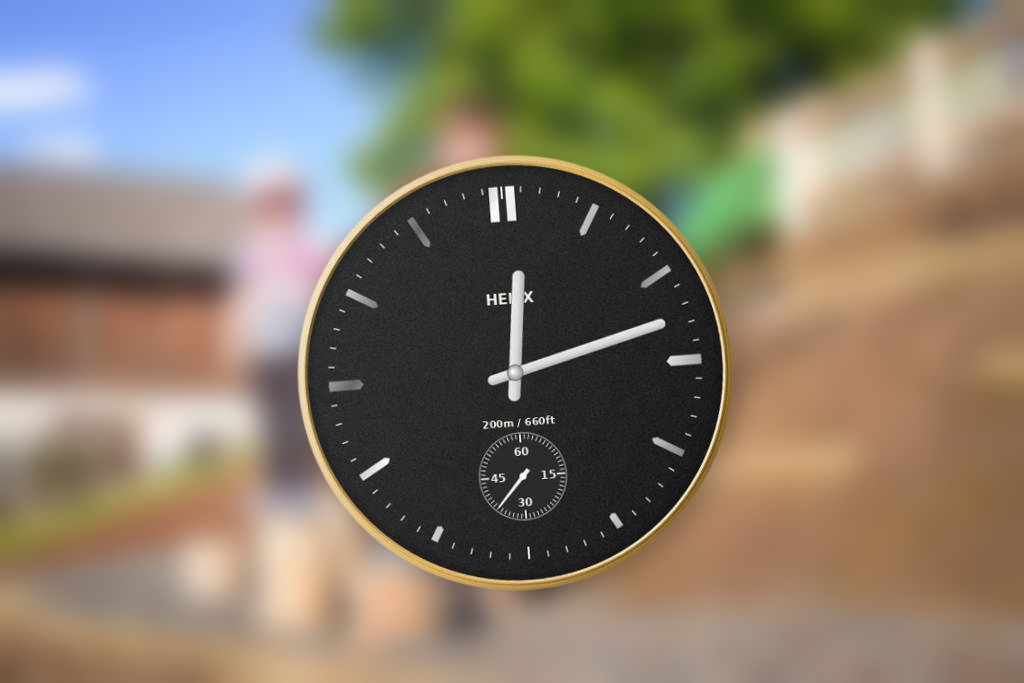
12:12:37
